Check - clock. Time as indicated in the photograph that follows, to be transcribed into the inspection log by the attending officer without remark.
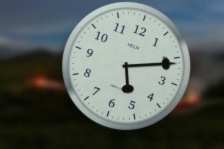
5:11
